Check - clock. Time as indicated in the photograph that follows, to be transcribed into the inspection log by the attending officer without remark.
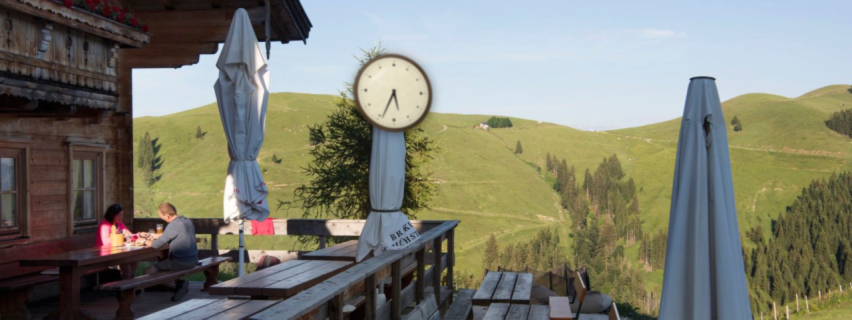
5:34
